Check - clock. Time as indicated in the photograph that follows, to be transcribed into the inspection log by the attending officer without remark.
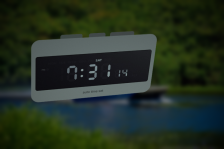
7:31:14
